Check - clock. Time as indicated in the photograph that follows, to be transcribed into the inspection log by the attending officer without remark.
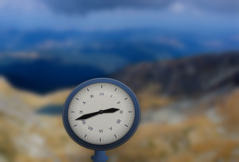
2:42
